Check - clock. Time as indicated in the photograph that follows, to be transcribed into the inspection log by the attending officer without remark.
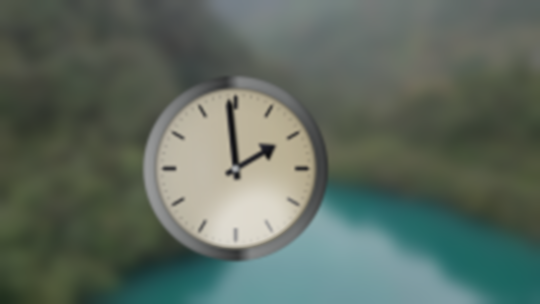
1:59
